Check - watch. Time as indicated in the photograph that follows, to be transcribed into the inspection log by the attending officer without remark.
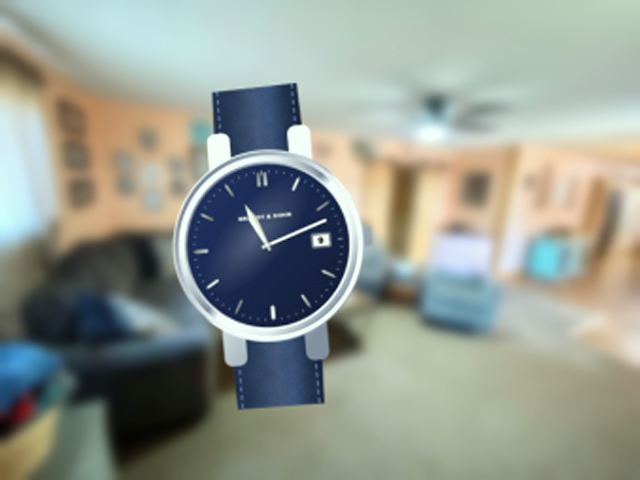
11:12
